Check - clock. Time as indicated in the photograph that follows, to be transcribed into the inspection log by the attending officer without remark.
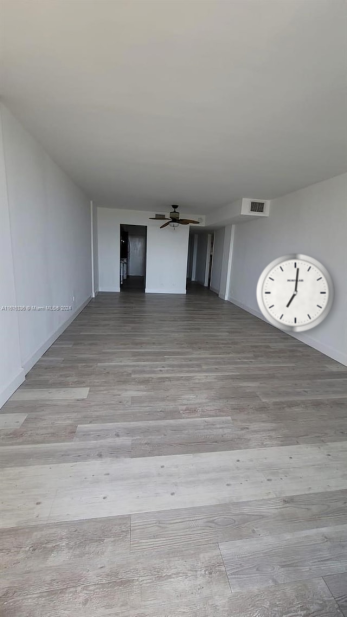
7:01
